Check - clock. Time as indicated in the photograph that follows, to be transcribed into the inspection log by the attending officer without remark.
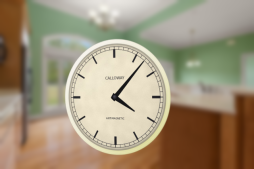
4:07
